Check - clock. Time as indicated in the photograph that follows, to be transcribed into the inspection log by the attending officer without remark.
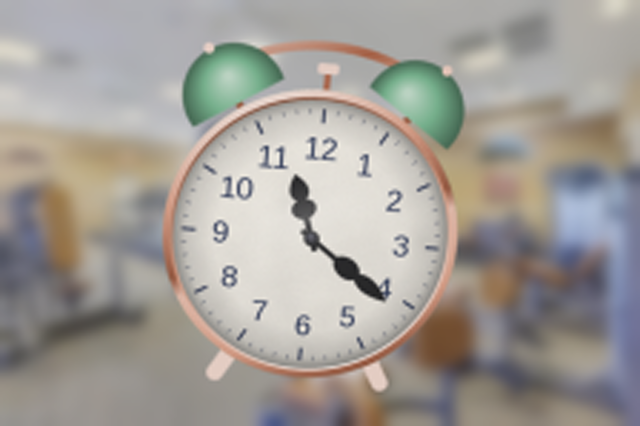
11:21
